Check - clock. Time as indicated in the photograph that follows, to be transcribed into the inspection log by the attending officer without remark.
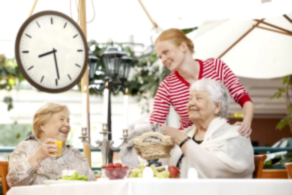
8:29
